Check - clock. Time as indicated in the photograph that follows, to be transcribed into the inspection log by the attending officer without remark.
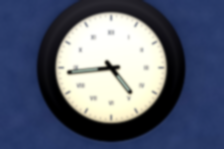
4:44
